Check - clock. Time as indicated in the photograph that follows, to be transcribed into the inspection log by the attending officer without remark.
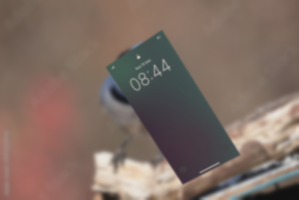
8:44
